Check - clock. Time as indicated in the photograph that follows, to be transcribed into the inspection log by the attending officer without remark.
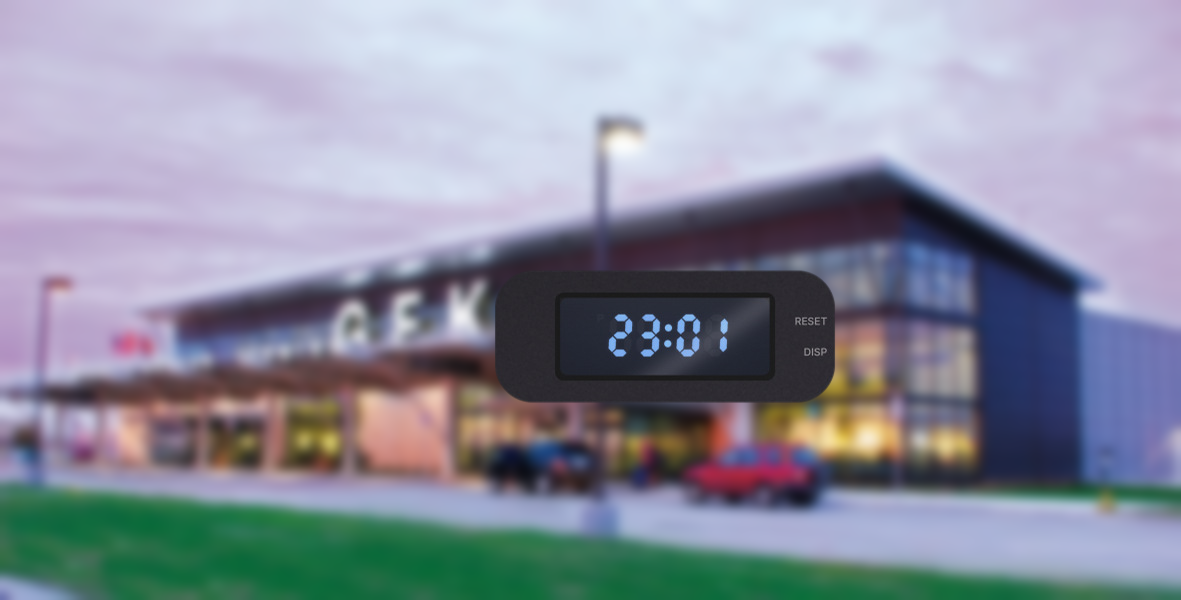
23:01
